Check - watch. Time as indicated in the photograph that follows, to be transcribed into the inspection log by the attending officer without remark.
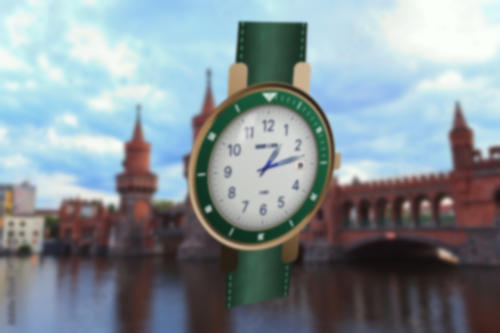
1:13
